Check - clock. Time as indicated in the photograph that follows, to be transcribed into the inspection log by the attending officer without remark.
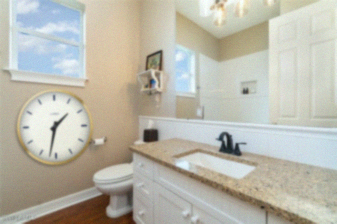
1:32
